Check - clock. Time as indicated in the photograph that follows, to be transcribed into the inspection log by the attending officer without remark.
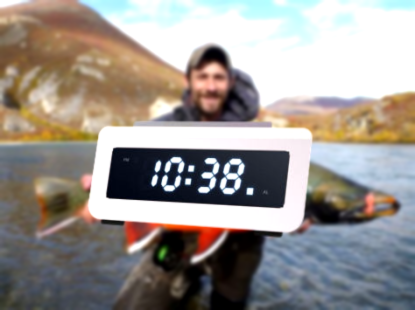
10:38
